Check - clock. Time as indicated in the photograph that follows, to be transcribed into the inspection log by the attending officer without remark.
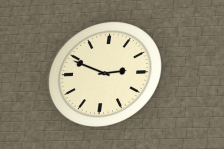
2:49
